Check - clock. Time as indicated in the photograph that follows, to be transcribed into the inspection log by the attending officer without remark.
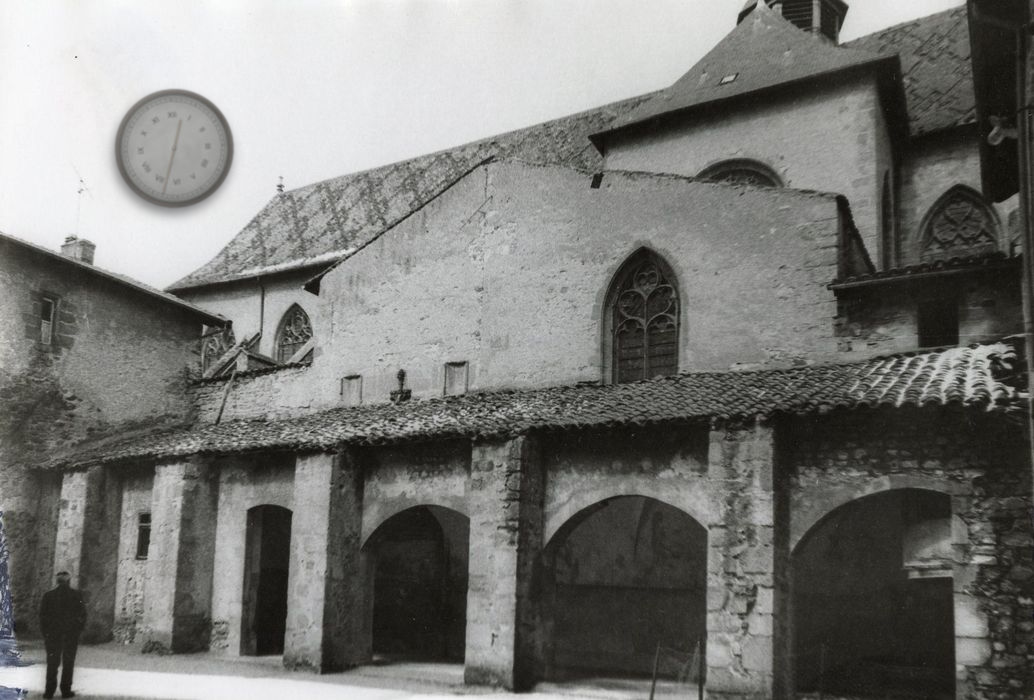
12:33
